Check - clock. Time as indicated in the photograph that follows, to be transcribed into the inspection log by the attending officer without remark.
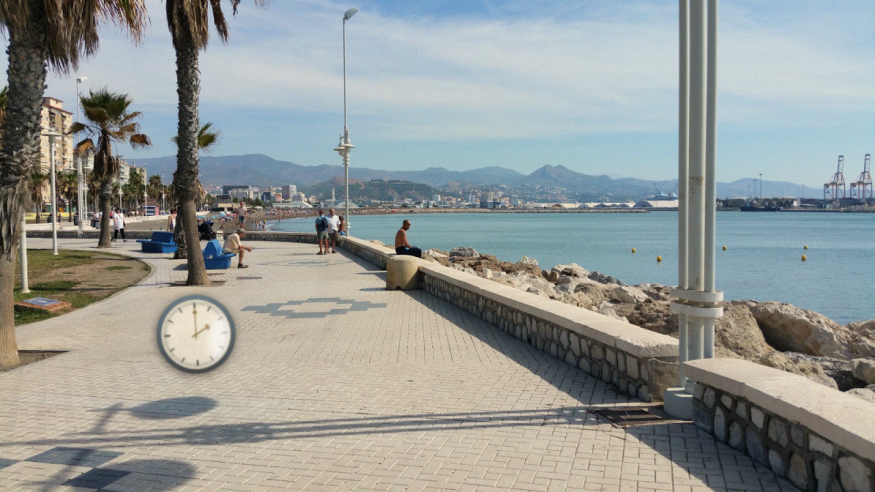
2:00
